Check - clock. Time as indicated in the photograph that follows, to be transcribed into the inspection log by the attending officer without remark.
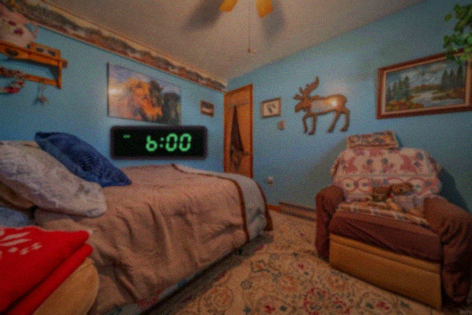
6:00
